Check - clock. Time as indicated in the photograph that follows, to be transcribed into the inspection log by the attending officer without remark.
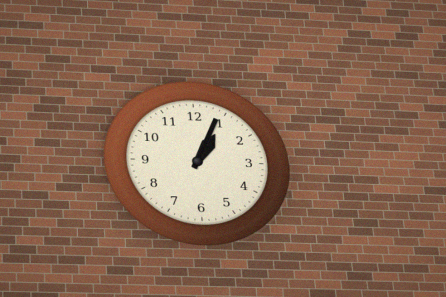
1:04
